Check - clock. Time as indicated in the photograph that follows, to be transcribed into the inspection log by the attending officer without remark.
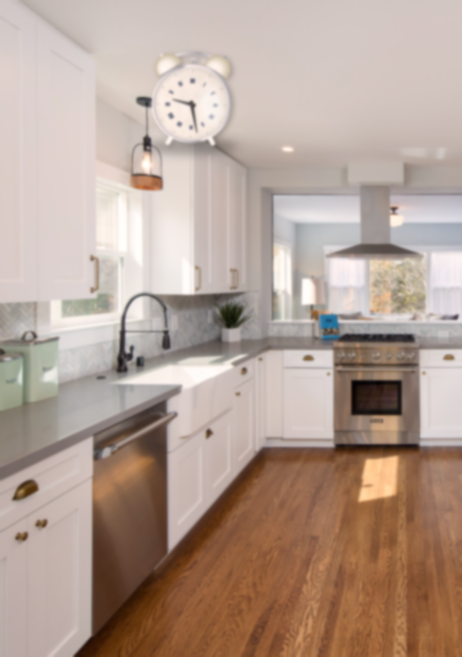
9:28
